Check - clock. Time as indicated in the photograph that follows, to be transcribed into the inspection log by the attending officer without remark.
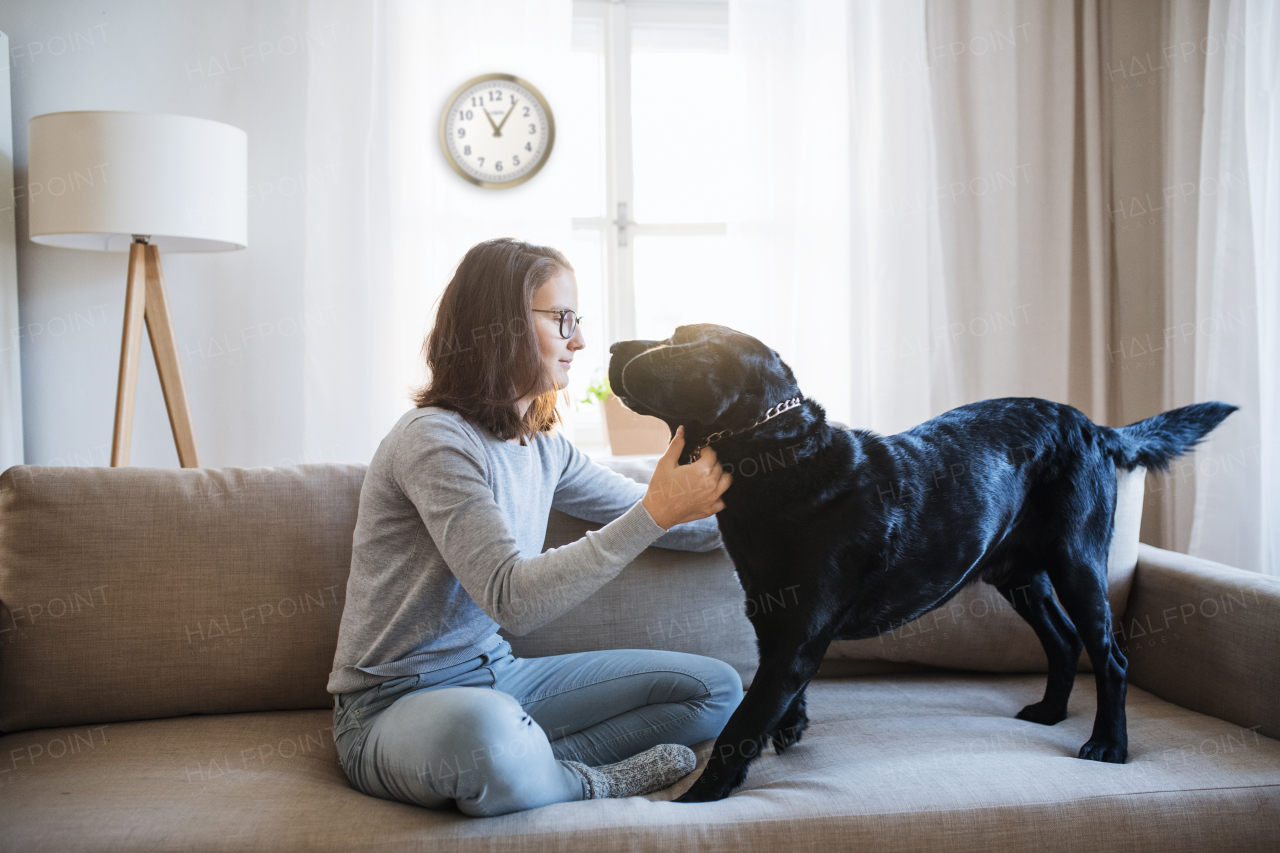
11:06
